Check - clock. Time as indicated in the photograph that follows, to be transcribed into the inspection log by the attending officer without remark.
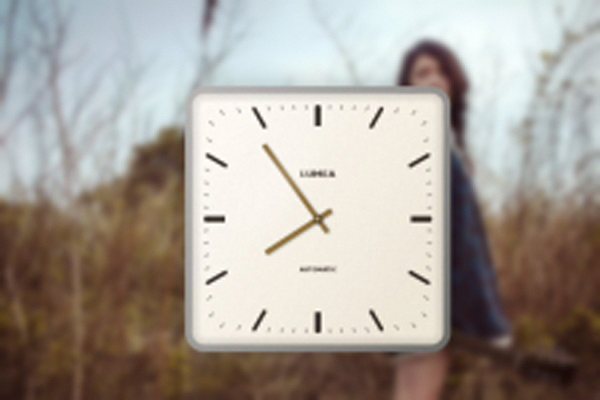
7:54
